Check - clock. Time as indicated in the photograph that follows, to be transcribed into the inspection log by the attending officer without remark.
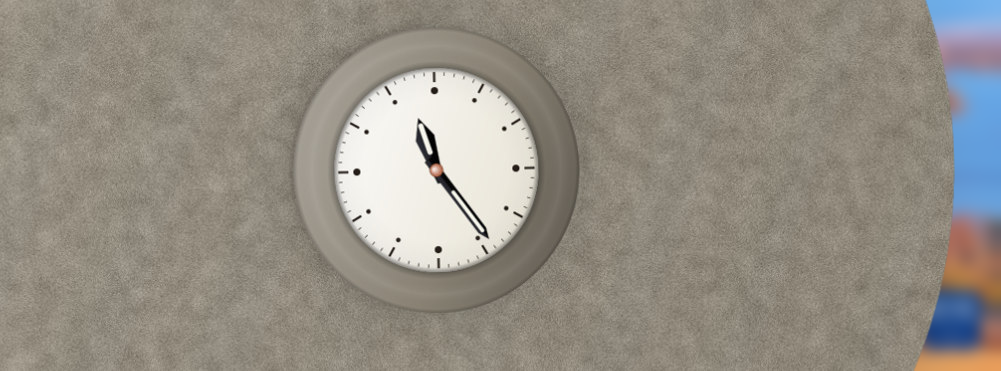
11:24
